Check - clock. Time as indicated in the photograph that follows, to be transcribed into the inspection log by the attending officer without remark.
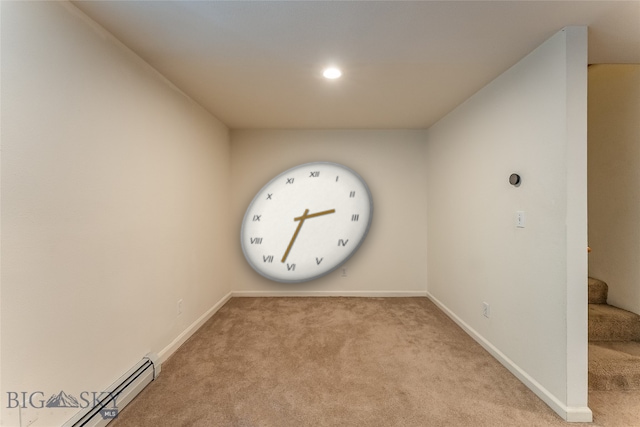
2:32
